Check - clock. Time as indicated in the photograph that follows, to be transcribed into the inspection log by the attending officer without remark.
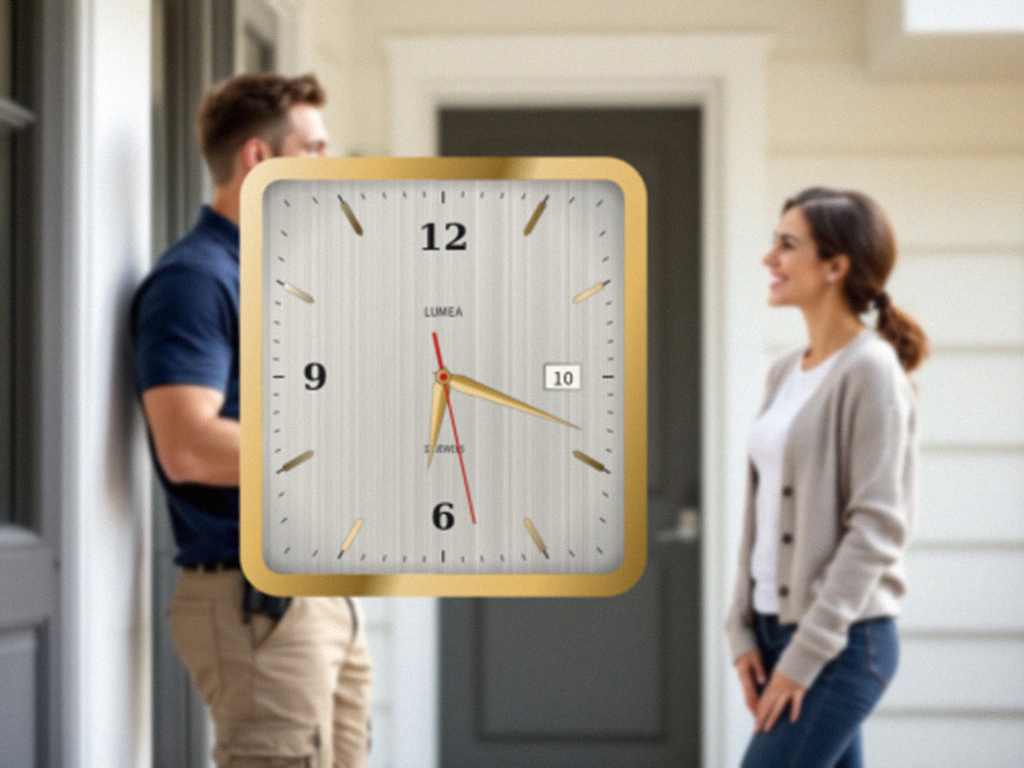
6:18:28
